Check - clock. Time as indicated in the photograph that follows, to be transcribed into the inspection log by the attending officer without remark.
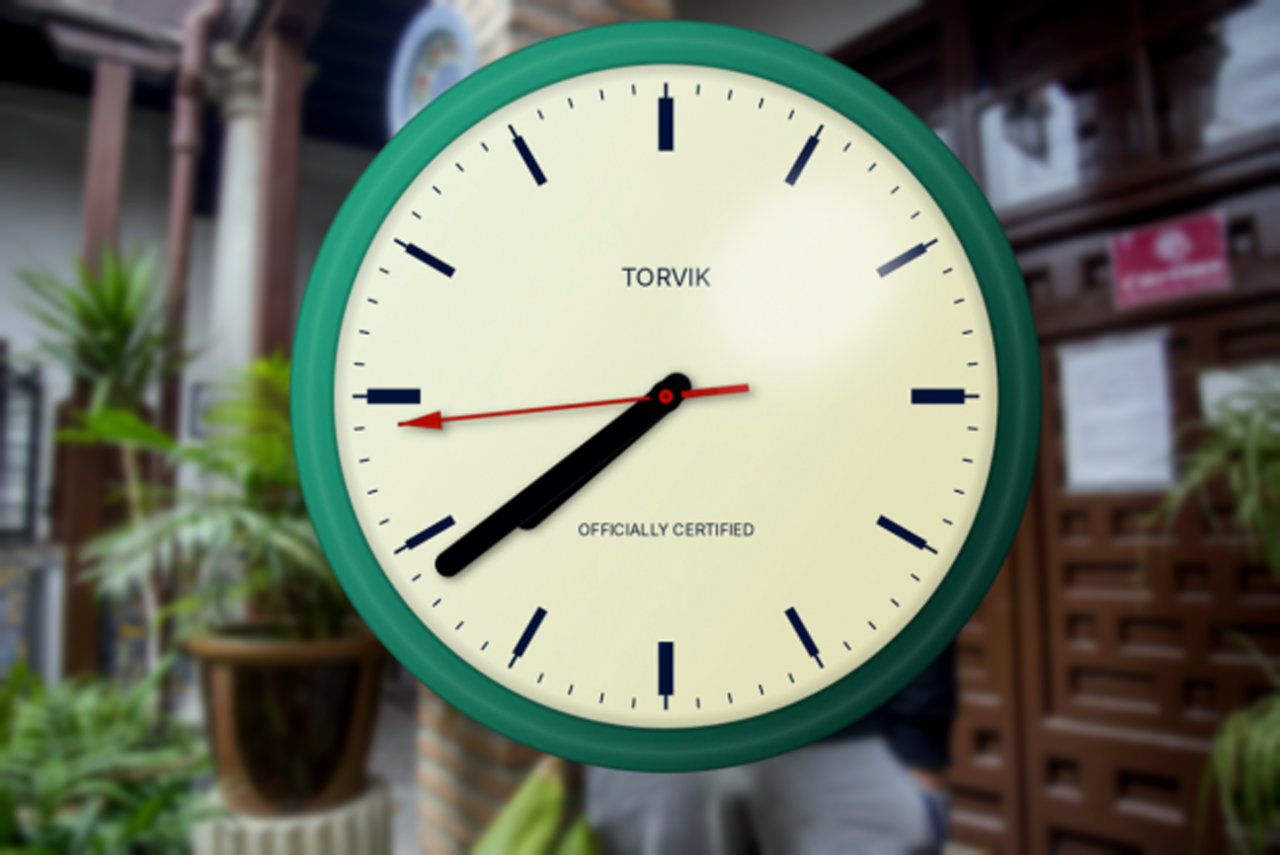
7:38:44
